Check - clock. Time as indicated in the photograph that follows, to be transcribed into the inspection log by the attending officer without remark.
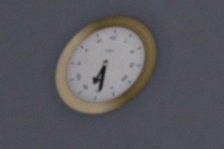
6:29
